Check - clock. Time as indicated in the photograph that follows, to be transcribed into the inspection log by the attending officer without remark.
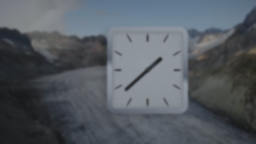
1:38
